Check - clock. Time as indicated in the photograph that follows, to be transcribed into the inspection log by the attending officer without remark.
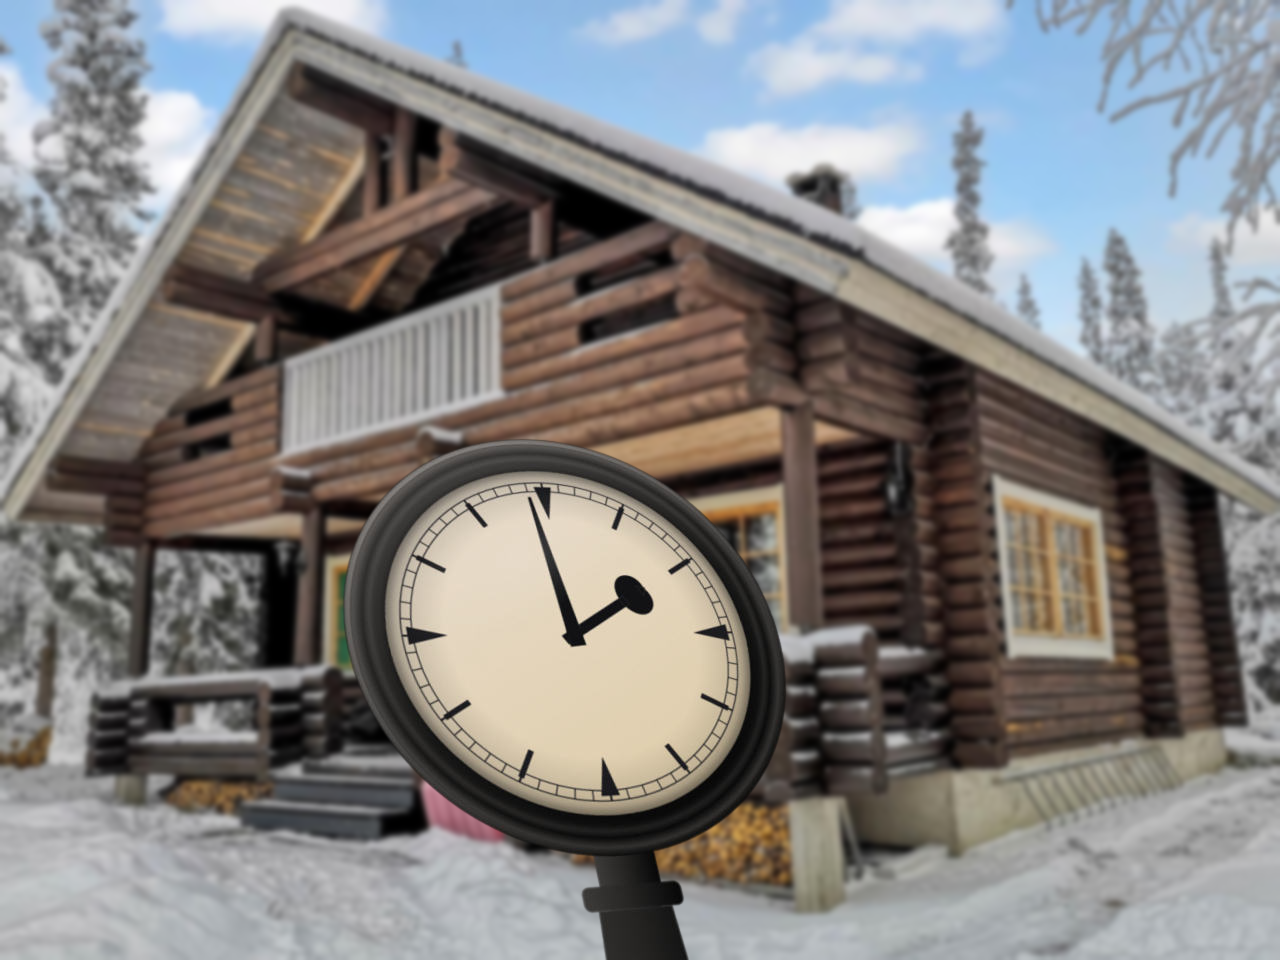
1:59
